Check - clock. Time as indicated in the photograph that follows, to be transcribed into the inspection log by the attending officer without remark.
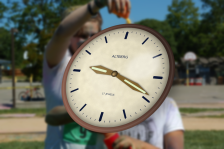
9:19
